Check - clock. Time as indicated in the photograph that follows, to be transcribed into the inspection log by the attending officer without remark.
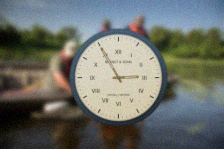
2:55
